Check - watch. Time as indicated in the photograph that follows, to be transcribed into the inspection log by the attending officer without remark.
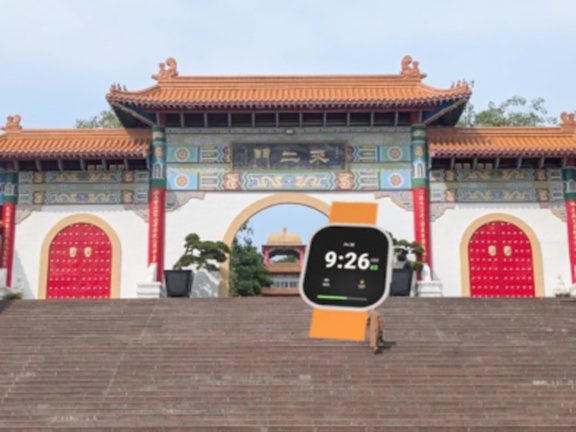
9:26
